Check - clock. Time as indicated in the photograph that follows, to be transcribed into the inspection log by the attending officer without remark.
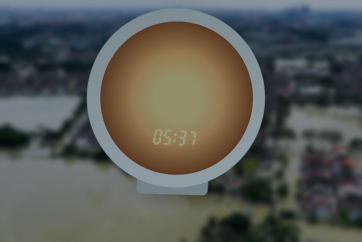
5:37
